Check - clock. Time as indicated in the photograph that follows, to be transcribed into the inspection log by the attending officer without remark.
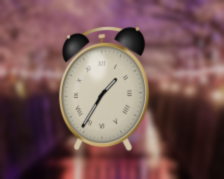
1:36
